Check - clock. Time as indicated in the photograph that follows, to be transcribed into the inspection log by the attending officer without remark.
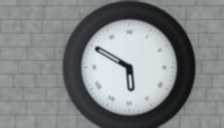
5:50
